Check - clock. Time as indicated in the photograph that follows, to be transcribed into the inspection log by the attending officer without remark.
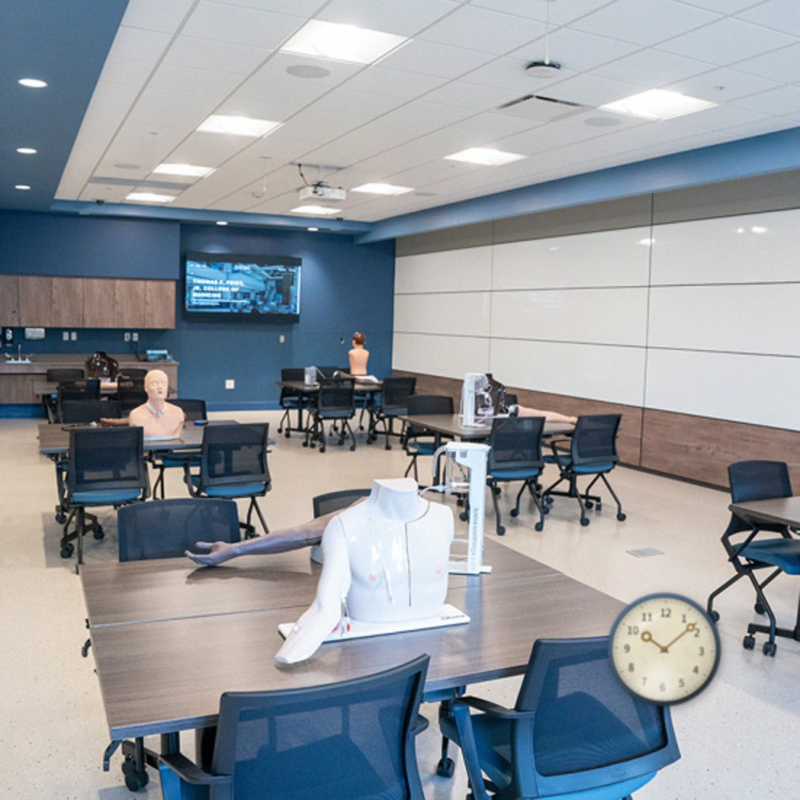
10:08
